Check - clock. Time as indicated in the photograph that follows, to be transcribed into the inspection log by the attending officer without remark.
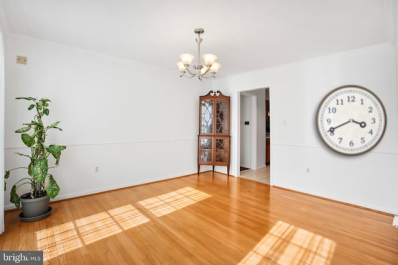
3:41
